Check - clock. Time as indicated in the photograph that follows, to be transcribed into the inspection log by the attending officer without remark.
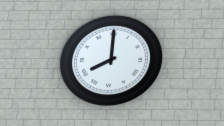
8:00
